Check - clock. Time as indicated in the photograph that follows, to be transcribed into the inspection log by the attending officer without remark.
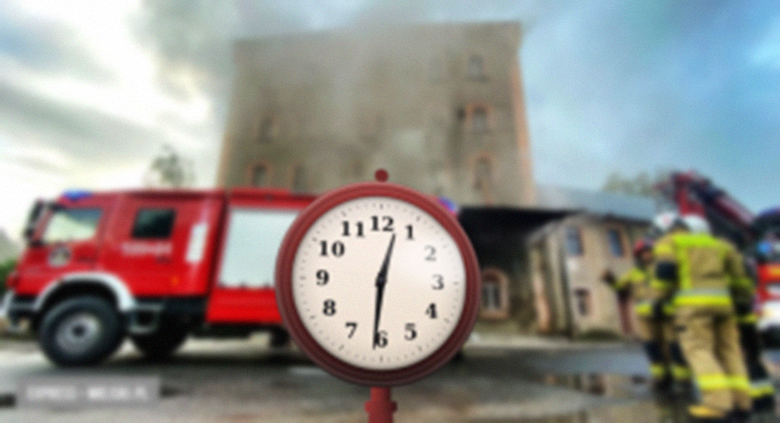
12:31
